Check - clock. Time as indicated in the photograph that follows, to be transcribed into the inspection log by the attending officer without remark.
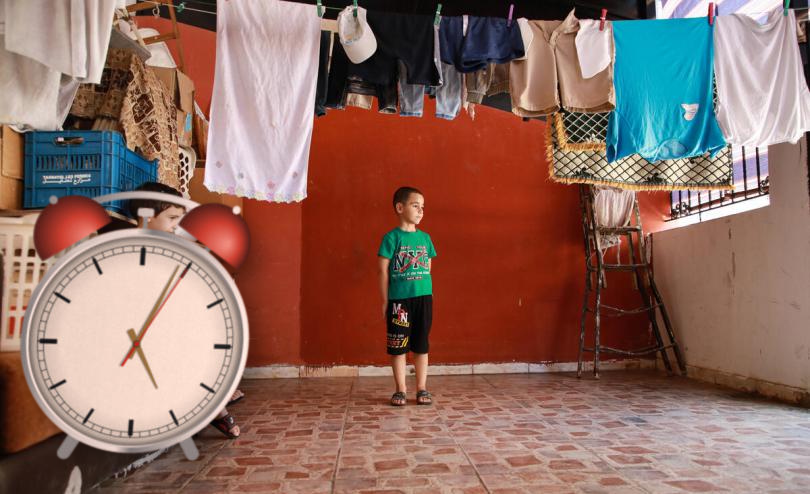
5:04:05
